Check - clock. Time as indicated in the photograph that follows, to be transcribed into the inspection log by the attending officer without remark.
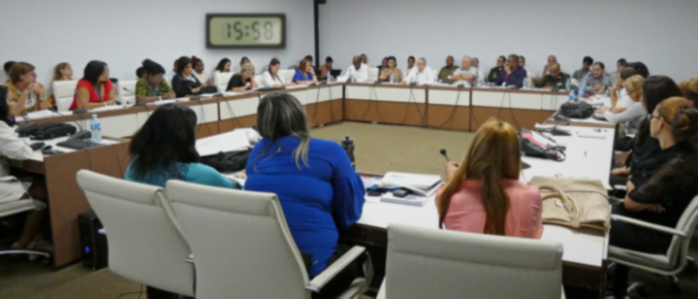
15:58
